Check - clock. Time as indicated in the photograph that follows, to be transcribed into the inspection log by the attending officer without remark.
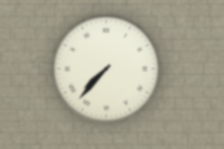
7:37
